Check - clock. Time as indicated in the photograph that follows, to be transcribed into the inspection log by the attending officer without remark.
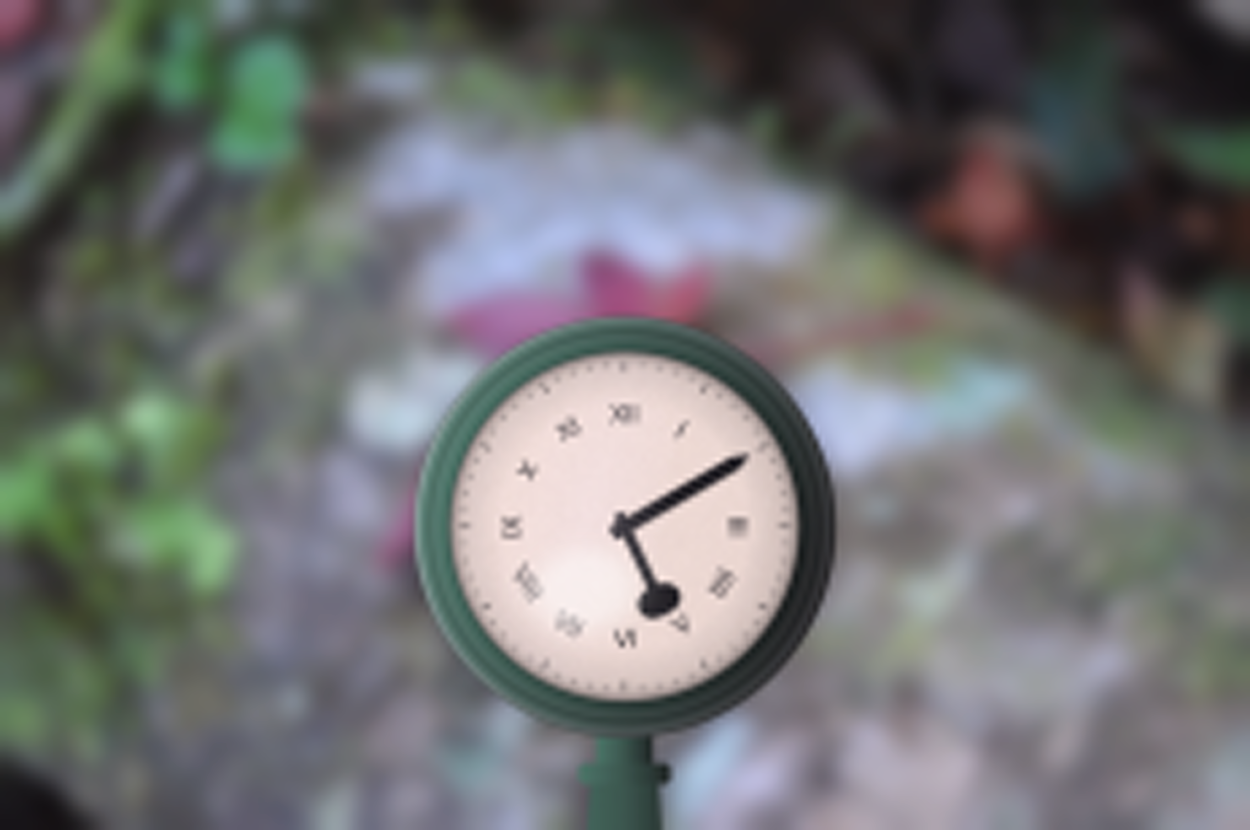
5:10
